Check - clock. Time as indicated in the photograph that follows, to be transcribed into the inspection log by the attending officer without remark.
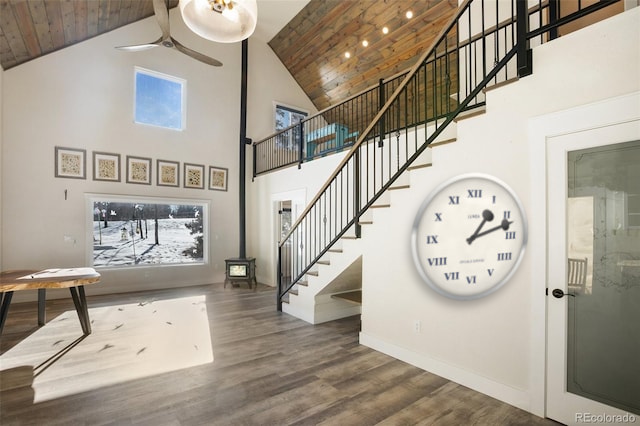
1:12
